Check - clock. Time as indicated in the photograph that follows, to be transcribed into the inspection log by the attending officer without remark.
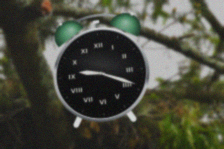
9:19
